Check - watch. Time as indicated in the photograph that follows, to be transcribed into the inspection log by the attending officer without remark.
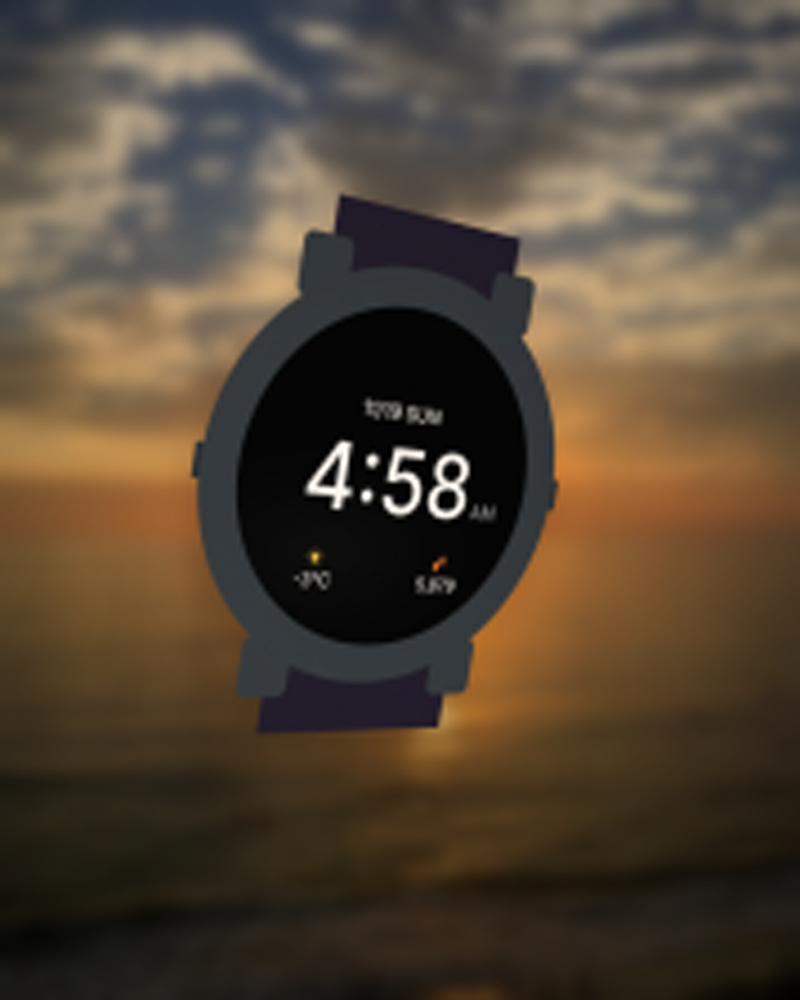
4:58
